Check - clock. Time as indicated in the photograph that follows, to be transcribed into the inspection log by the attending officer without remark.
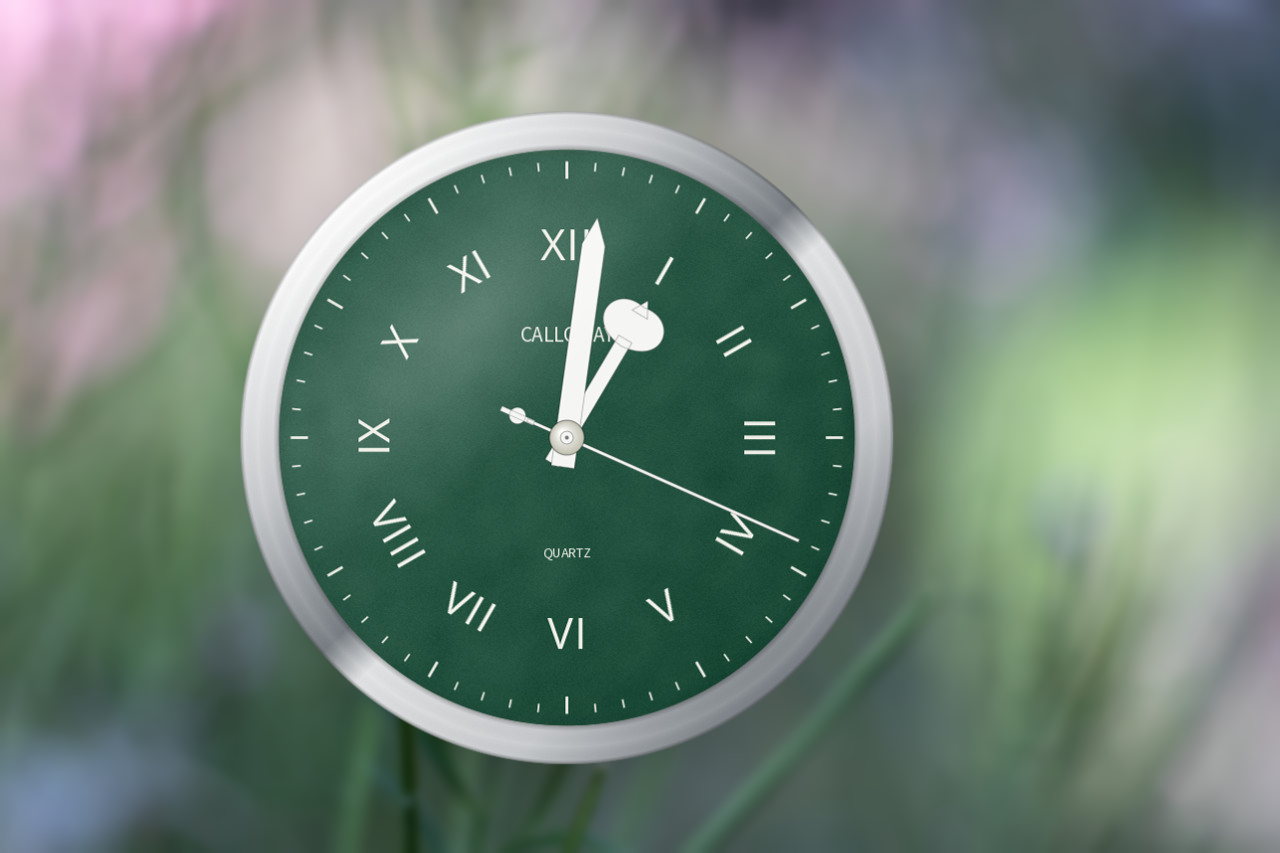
1:01:19
